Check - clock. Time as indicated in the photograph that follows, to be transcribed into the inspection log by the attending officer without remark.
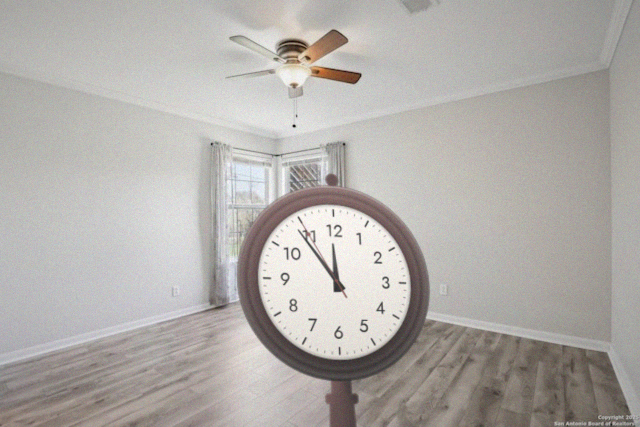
11:53:55
